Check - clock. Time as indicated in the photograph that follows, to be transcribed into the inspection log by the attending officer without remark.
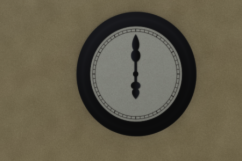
6:00
